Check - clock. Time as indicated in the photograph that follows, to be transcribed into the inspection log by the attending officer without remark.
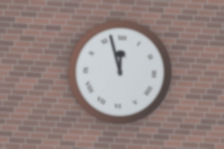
11:57
